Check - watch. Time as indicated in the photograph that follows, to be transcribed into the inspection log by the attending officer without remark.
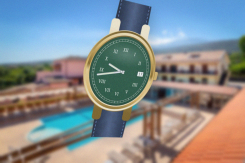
9:43
